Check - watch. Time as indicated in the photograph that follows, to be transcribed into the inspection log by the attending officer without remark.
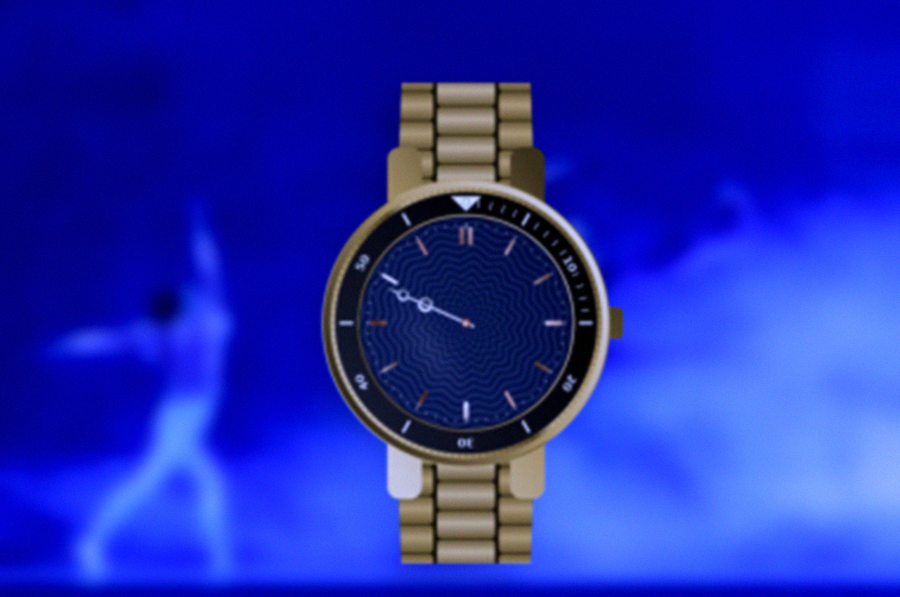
9:49
